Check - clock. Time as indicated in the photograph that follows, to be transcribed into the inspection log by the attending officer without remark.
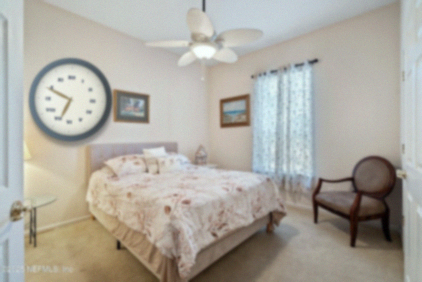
6:49
